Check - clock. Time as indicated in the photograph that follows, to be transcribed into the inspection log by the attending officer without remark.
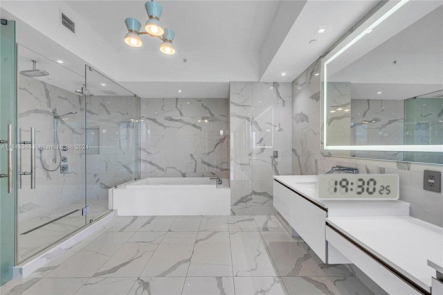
19:30:25
